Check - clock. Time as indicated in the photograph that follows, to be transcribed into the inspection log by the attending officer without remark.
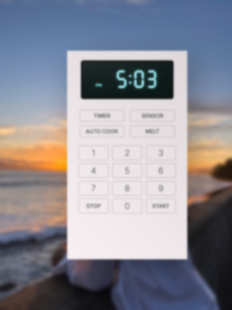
5:03
